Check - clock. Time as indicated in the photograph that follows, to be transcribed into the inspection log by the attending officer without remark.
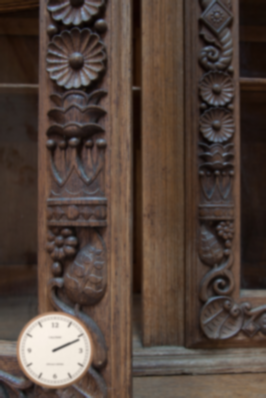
2:11
